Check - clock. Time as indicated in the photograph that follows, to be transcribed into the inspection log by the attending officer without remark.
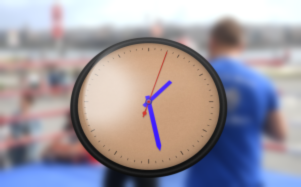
1:28:03
